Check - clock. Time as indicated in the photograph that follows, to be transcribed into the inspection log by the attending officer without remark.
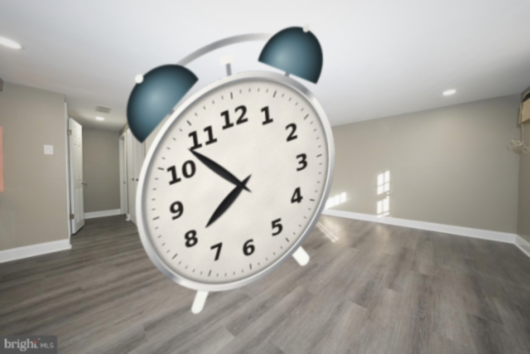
7:53
